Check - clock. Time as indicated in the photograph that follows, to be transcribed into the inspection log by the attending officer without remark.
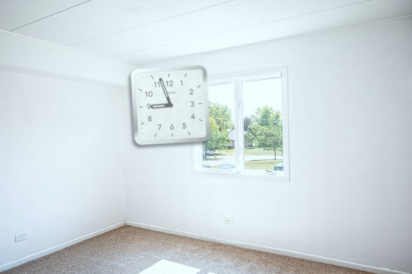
8:57
